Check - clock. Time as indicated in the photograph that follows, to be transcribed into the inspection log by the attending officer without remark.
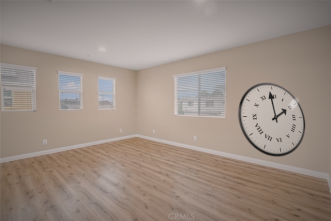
1:59
